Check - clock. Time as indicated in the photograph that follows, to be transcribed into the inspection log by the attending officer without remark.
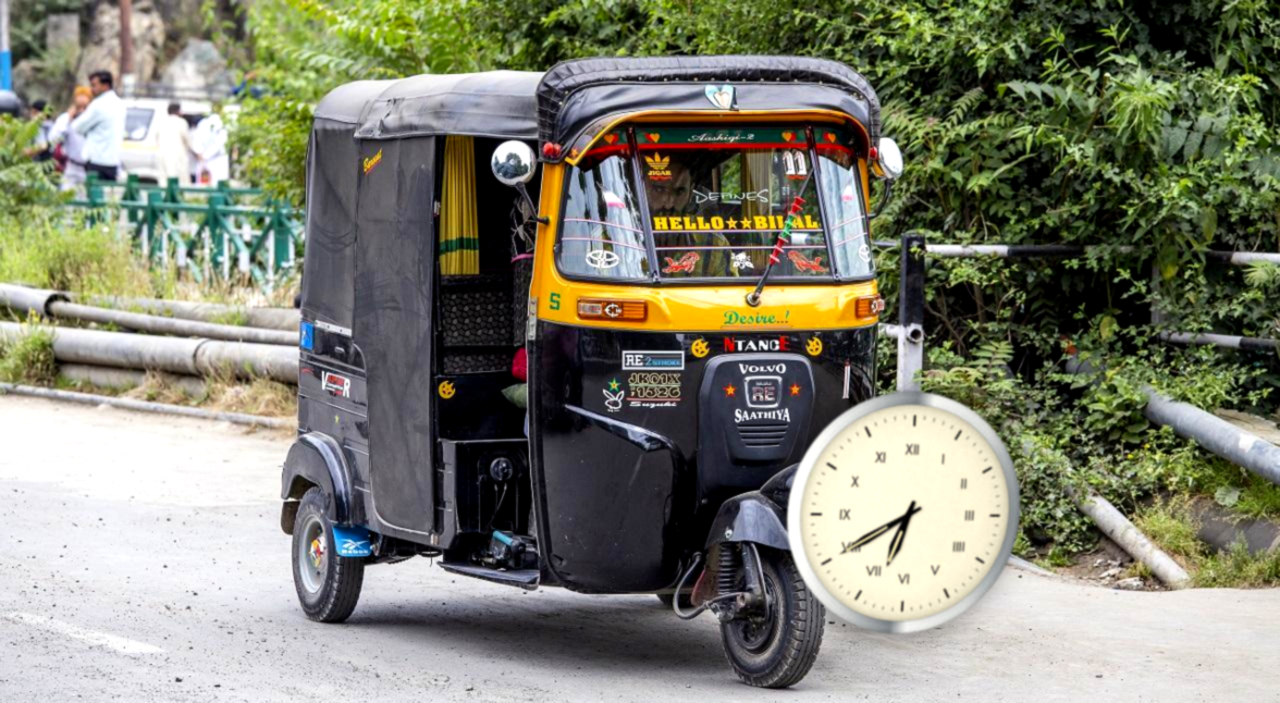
6:40
